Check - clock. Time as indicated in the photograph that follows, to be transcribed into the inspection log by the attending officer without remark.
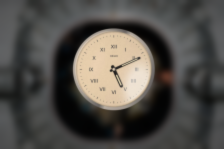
5:11
